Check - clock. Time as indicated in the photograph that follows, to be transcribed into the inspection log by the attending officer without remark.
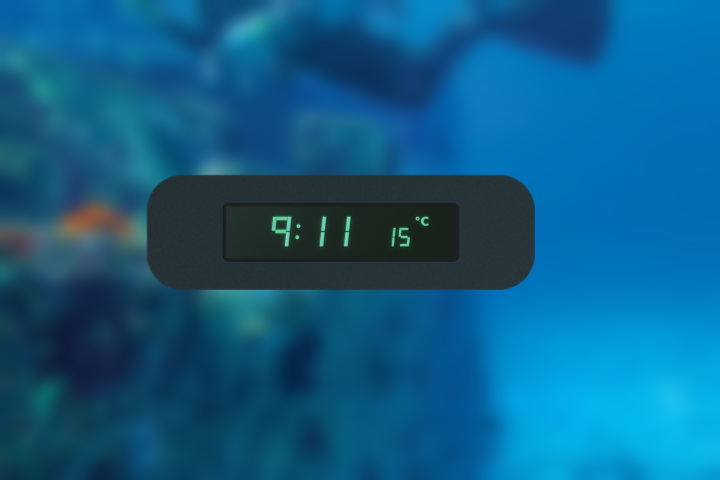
9:11
